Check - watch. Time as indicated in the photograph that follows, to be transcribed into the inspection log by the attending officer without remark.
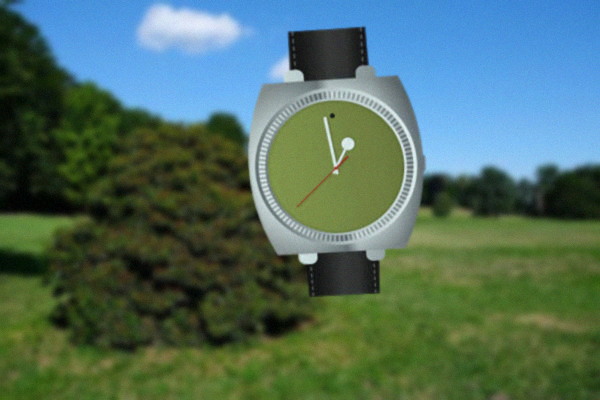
12:58:38
